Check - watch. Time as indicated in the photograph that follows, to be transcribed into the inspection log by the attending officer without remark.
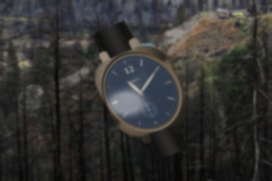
11:10
